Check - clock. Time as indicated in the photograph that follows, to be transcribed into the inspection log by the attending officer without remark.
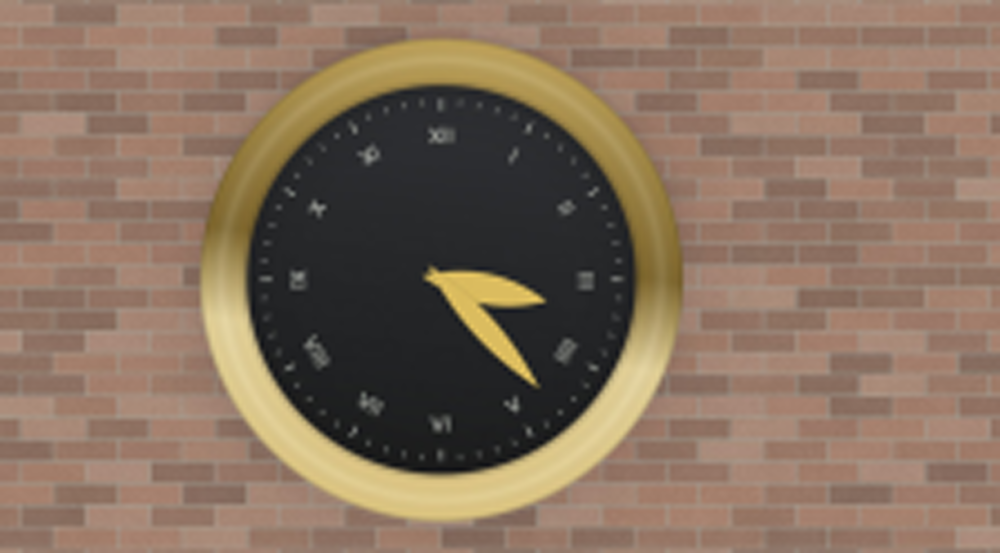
3:23
